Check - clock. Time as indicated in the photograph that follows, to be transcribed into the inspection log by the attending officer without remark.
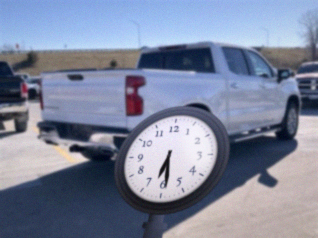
6:29
